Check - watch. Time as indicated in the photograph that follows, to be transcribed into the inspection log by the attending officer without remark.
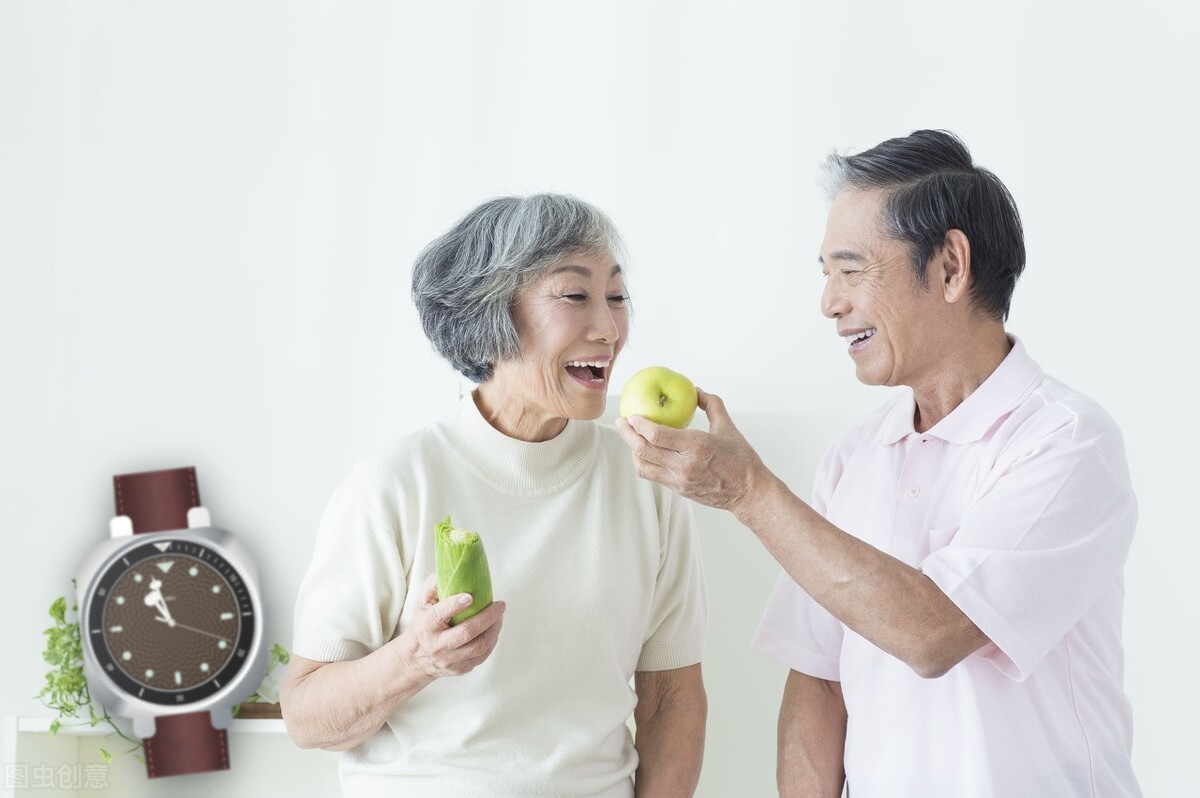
10:57:19
